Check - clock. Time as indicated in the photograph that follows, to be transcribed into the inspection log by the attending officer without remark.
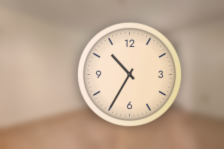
10:35
